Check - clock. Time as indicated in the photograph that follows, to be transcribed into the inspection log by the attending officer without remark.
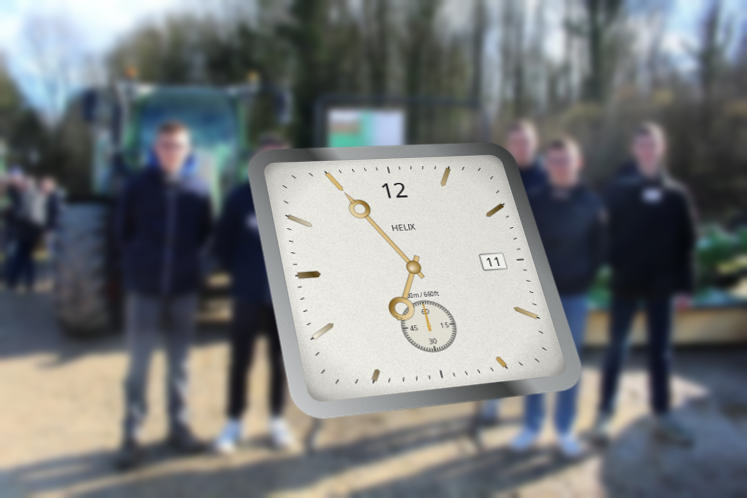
6:55
